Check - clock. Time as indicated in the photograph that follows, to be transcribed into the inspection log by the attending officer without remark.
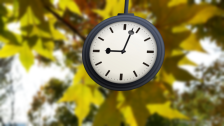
9:03
